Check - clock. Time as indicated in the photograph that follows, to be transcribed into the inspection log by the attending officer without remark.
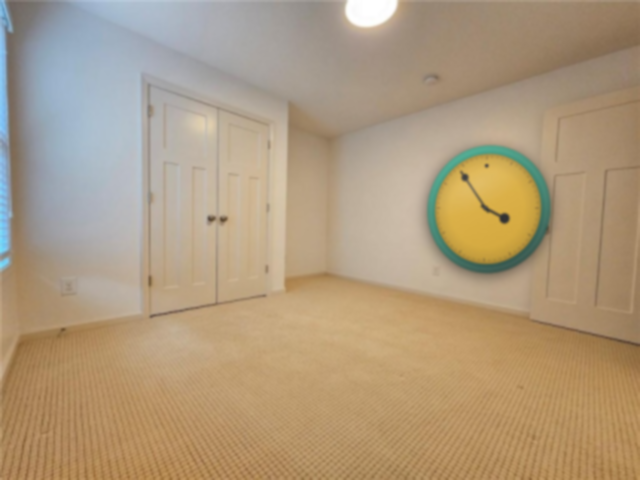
3:54
